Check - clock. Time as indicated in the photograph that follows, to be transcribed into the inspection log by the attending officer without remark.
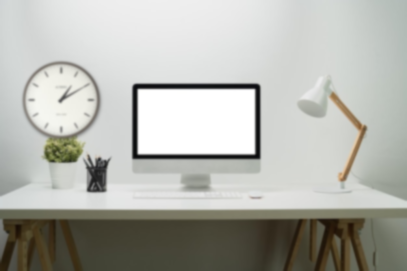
1:10
